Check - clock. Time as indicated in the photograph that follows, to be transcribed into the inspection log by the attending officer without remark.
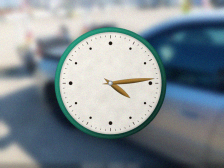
4:14
